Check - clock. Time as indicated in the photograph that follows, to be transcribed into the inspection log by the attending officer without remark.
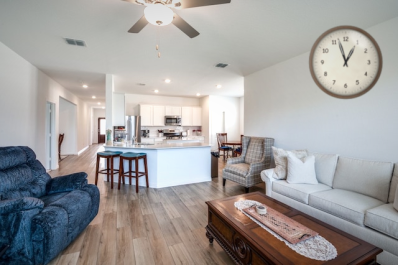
12:57
